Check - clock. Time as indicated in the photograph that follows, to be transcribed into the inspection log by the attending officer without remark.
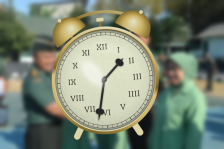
1:32
